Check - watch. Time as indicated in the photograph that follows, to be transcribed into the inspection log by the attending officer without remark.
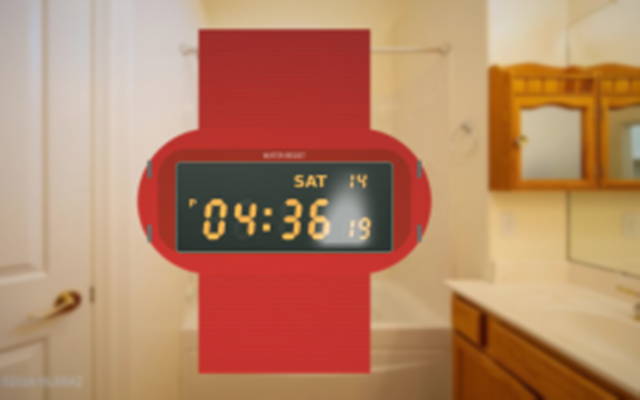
4:36:19
